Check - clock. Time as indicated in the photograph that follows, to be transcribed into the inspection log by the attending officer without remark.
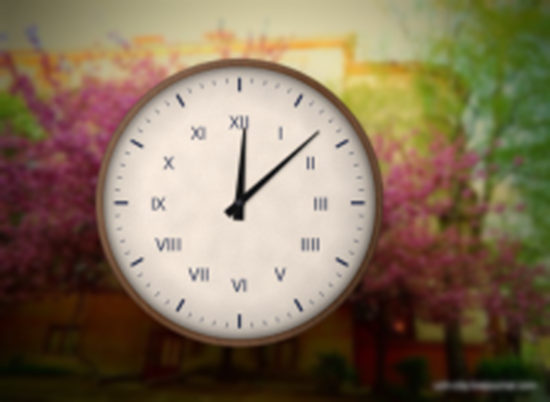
12:08
